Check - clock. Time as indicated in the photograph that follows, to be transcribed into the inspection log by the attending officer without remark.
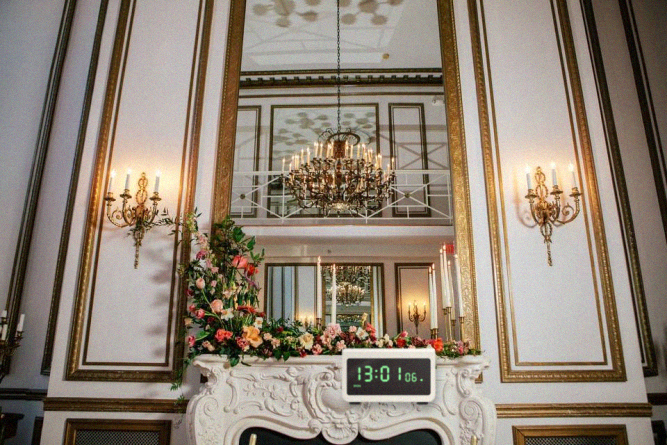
13:01:06
